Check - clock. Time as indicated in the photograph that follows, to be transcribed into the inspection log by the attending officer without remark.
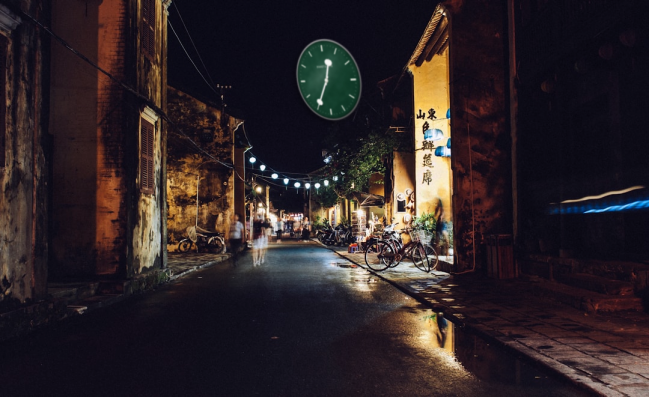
12:35
